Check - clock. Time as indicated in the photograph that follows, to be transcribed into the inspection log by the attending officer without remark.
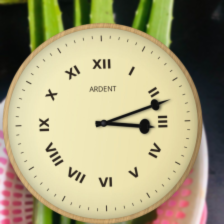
3:12
